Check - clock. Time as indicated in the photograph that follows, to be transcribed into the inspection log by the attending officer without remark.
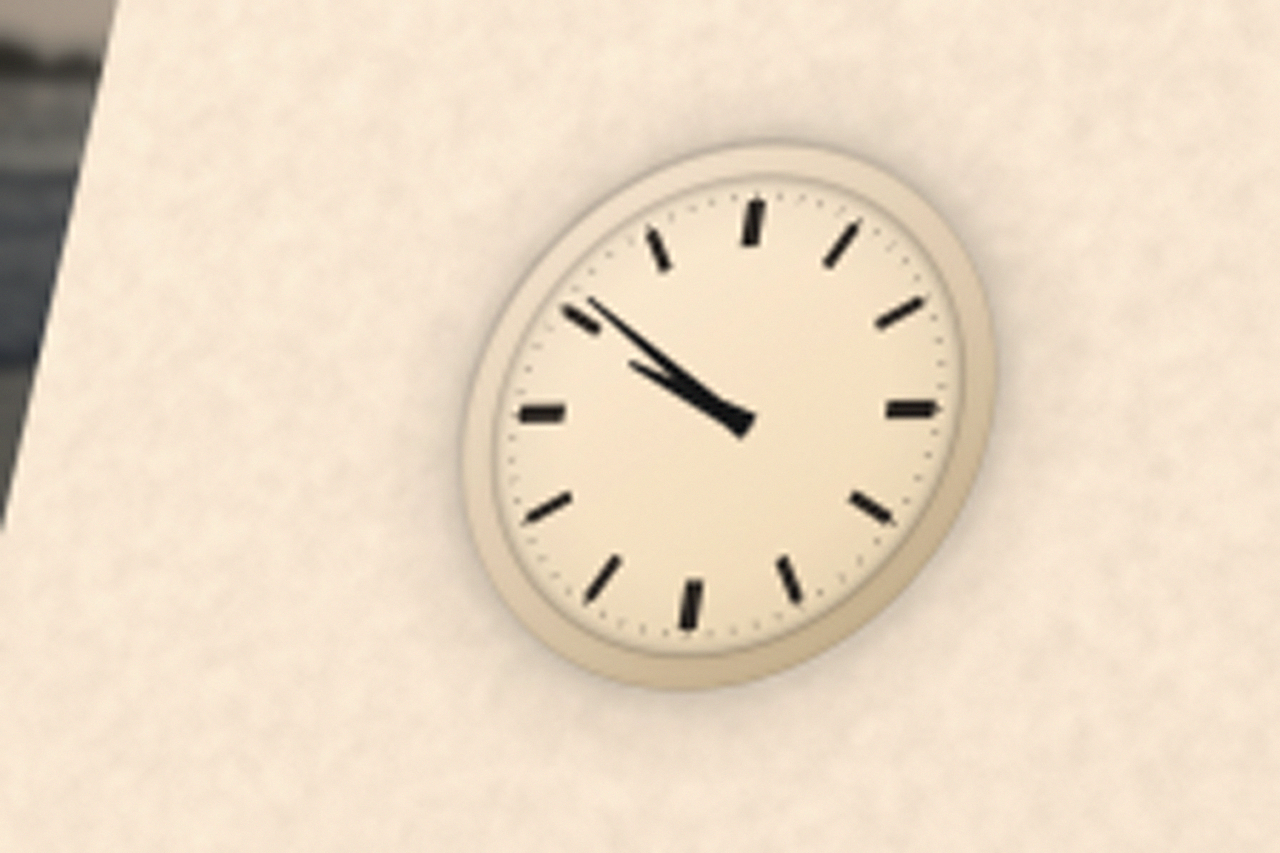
9:51
